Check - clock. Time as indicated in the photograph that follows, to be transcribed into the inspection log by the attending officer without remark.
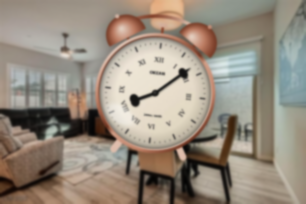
8:08
